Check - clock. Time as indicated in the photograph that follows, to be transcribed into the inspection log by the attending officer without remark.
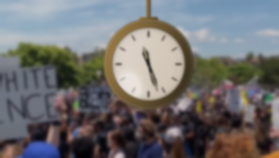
11:27
